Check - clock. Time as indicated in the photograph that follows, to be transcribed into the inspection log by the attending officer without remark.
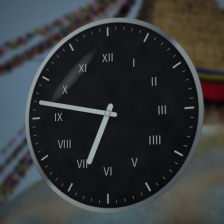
6:47
